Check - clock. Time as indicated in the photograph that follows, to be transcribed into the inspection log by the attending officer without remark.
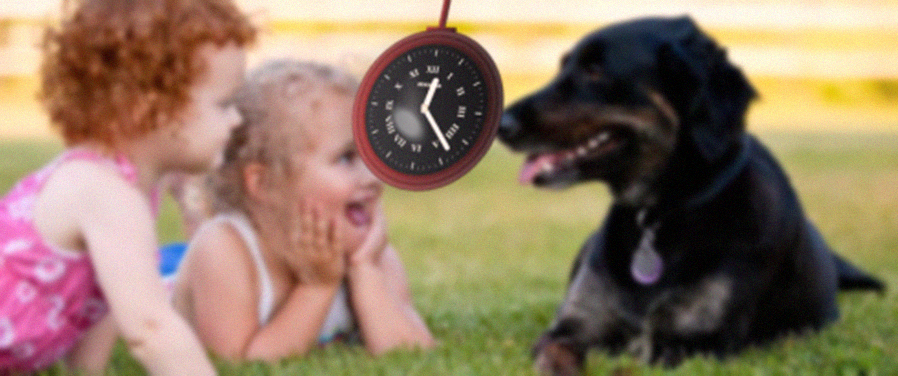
12:23
